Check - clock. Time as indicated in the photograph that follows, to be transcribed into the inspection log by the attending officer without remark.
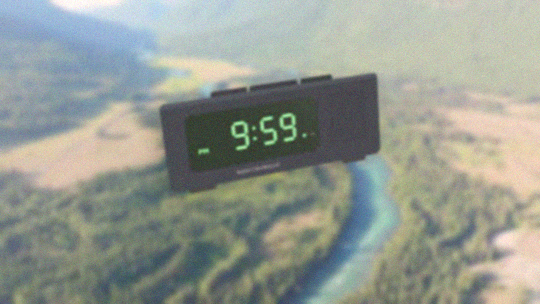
9:59
